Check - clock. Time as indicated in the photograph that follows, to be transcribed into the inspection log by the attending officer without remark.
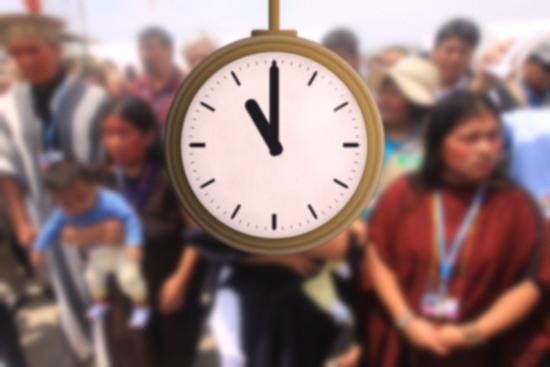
11:00
